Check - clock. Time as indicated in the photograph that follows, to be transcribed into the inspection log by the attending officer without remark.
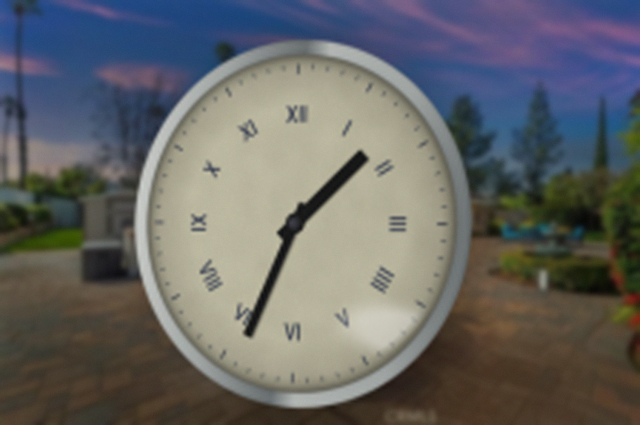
1:34
